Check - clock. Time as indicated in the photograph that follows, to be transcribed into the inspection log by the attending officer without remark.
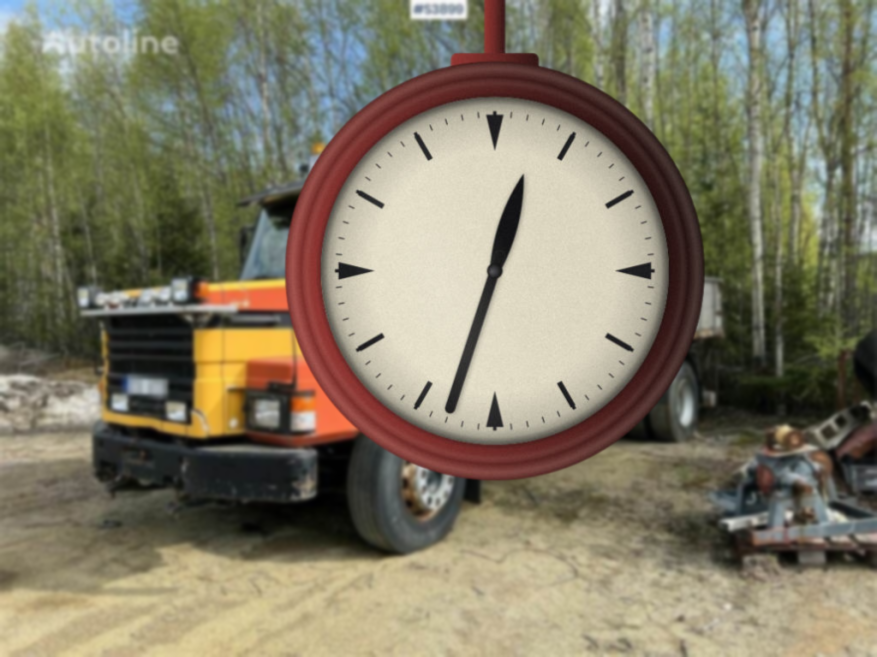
12:33
